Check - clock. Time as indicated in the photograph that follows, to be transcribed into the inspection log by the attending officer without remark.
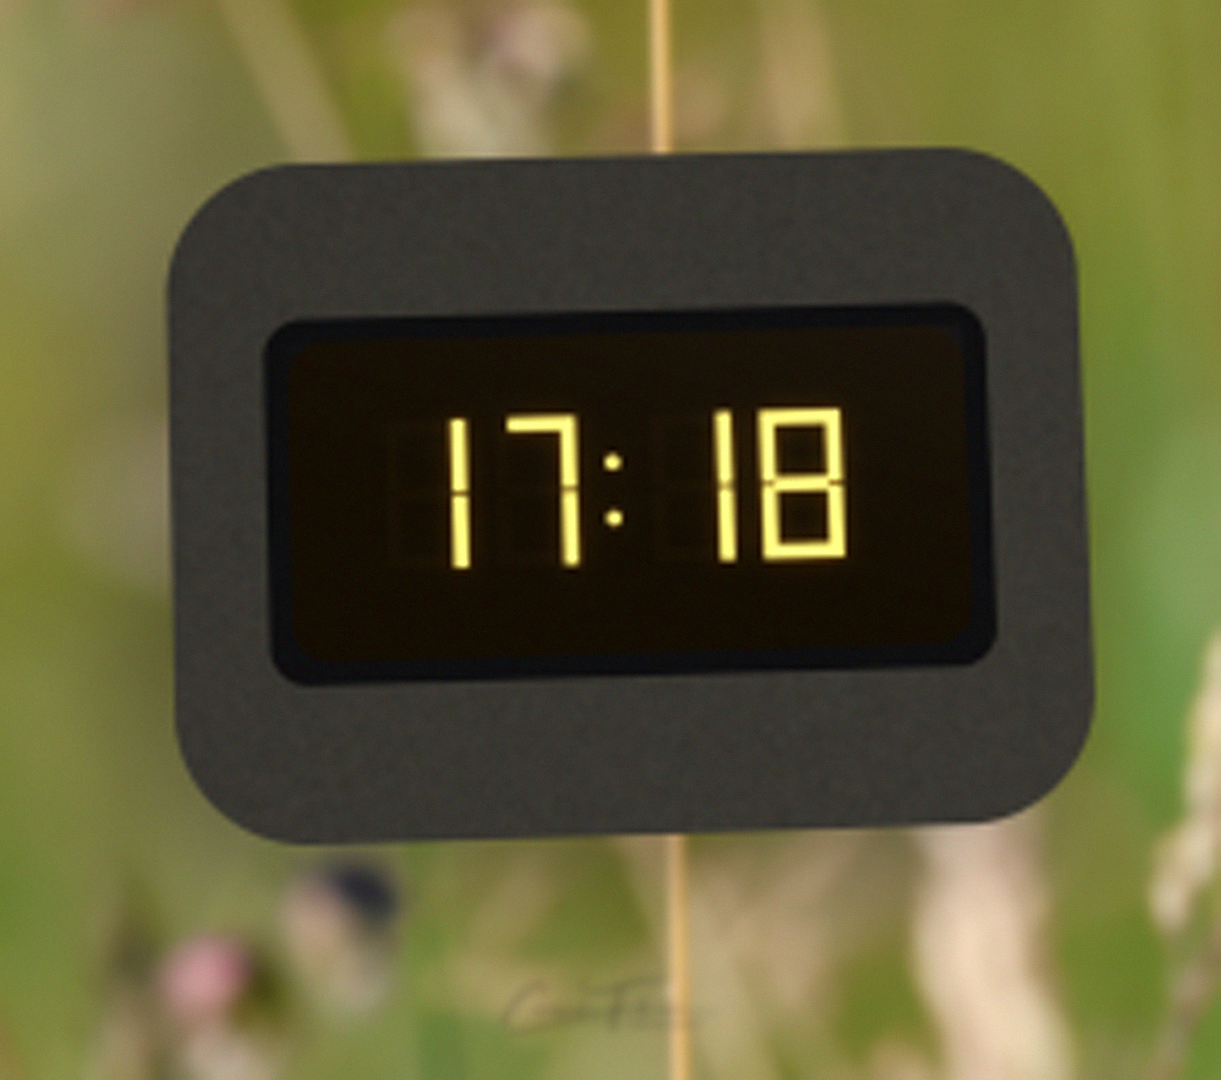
17:18
